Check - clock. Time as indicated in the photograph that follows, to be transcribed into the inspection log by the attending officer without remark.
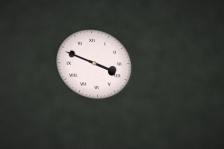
3:49
